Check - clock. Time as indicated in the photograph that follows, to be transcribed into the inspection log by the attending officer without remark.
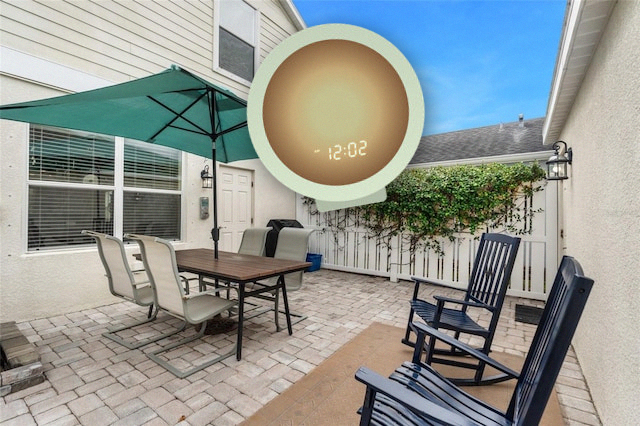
12:02
